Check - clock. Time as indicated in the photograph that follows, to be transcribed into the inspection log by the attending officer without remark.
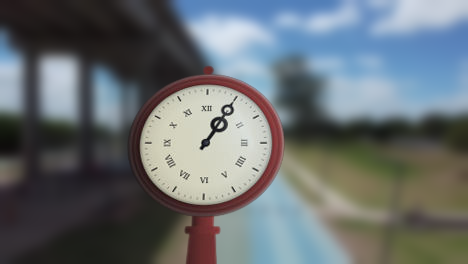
1:05
